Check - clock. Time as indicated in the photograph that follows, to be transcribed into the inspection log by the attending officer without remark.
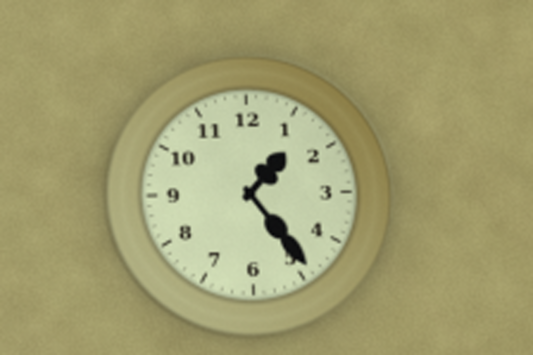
1:24
